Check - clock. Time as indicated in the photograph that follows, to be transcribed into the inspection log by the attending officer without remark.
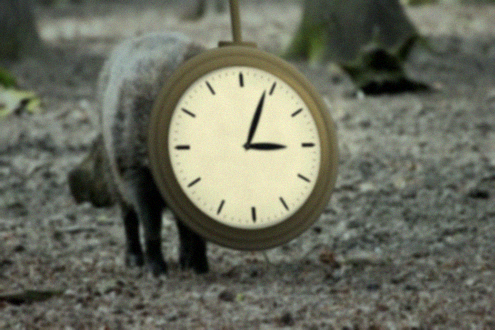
3:04
